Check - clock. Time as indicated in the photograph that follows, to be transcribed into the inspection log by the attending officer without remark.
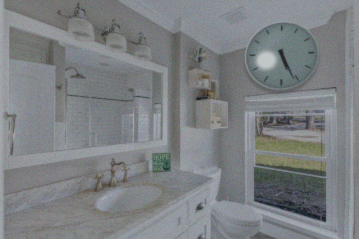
5:26
